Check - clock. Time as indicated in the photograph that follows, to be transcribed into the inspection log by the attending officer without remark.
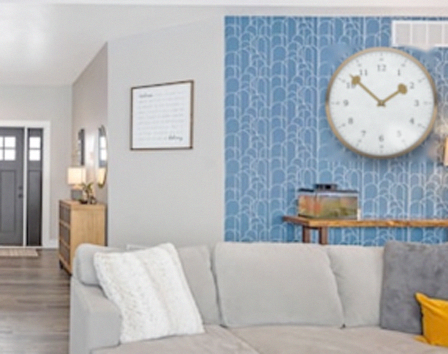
1:52
